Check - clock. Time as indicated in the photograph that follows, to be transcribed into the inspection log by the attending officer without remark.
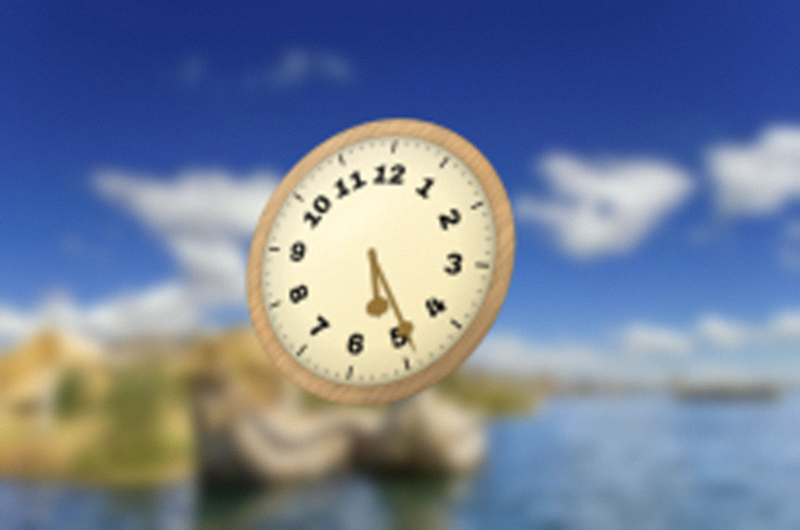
5:24
